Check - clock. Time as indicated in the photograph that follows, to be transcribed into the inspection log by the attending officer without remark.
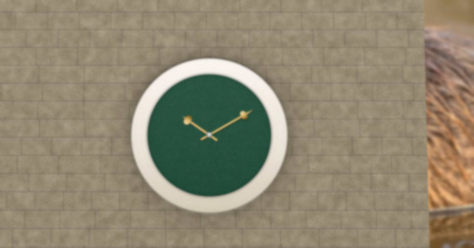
10:10
